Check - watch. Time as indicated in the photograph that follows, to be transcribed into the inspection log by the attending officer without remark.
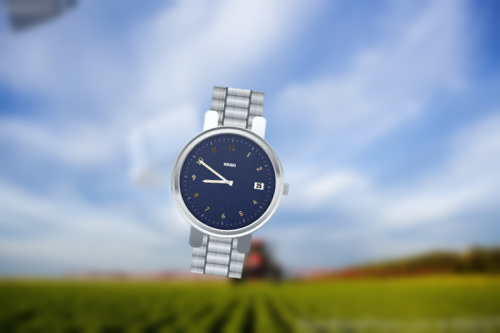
8:50
